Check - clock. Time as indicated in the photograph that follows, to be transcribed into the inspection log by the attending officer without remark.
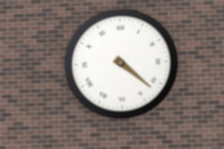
4:22
